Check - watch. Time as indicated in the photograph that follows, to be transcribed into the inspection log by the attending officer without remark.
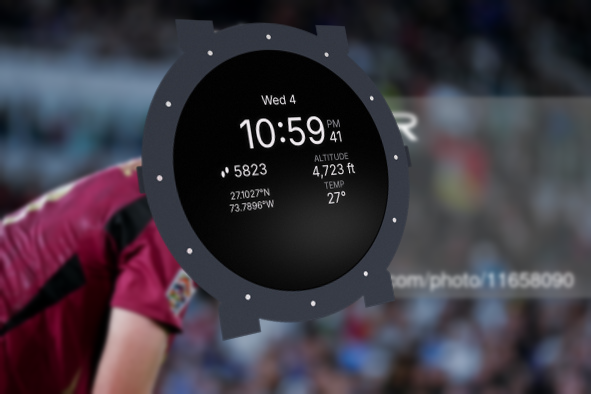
10:59:41
